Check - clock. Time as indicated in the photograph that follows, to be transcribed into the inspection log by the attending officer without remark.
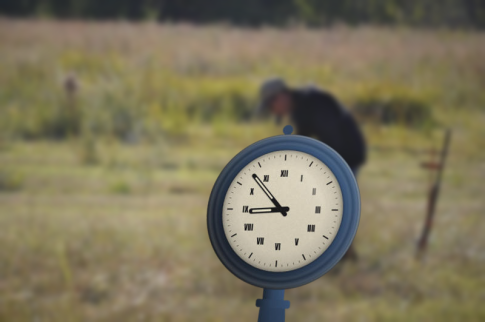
8:53
